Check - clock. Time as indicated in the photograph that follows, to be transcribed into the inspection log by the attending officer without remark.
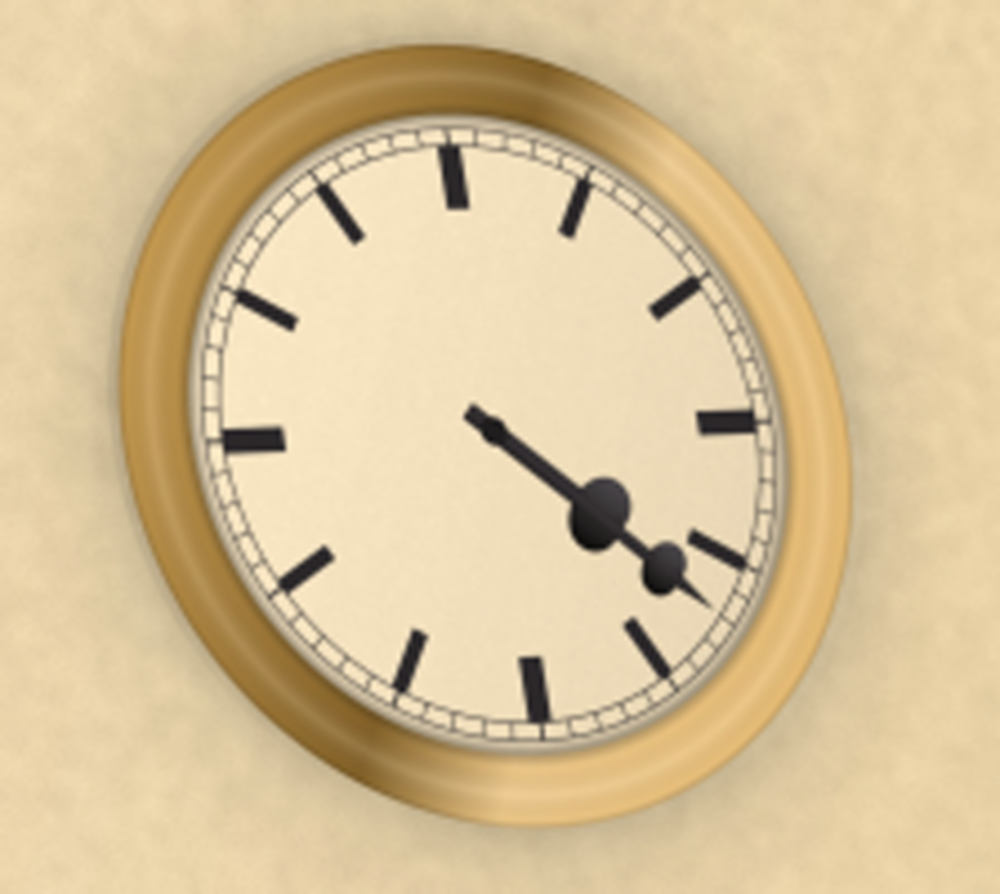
4:22
